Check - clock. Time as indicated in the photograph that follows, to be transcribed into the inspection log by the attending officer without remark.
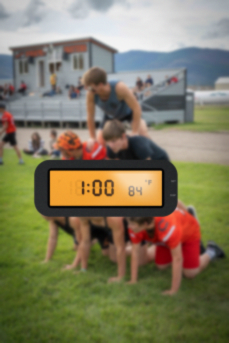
1:00
